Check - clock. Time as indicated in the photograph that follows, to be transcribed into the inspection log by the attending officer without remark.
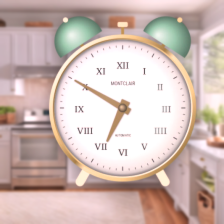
6:50
